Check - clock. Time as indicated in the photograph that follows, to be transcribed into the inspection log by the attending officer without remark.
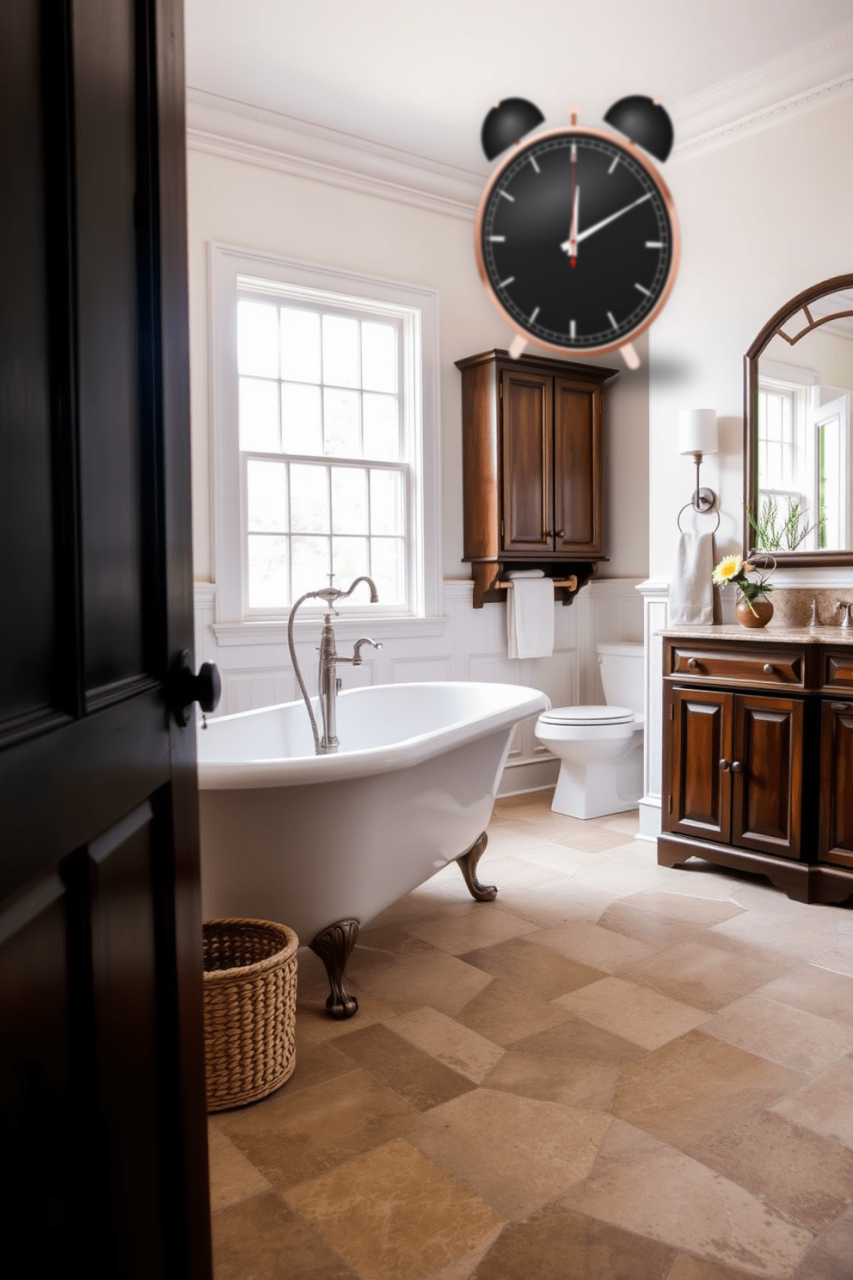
12:10:00
